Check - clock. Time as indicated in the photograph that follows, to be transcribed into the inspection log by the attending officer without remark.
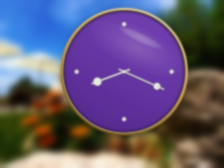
8:19
